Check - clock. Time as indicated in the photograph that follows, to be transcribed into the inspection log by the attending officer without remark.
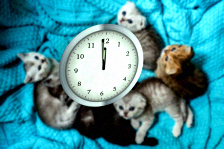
11:59
